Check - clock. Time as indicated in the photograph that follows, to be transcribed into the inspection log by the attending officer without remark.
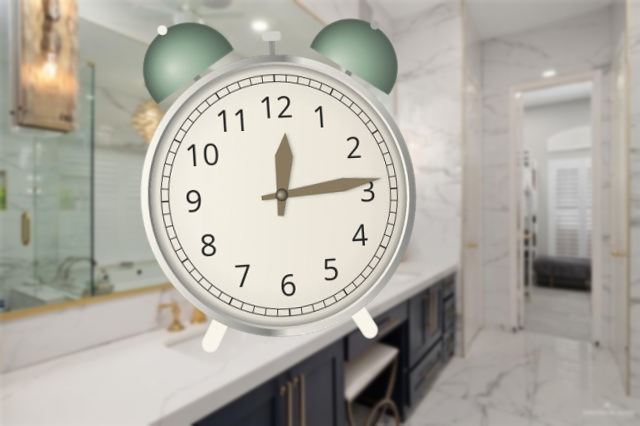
12:14
